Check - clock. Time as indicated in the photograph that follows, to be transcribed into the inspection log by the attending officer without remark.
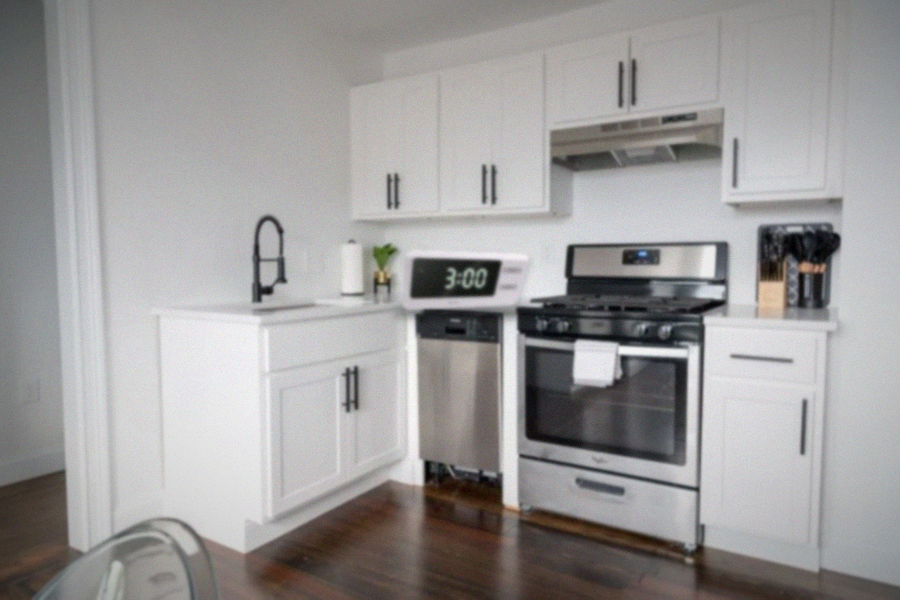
3:00
